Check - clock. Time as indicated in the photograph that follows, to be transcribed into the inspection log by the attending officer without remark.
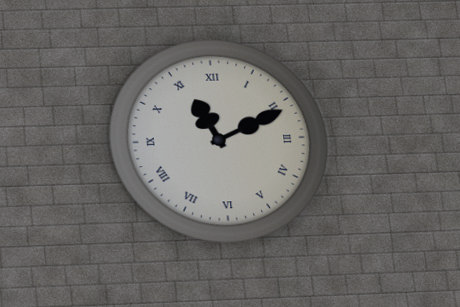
11:11
